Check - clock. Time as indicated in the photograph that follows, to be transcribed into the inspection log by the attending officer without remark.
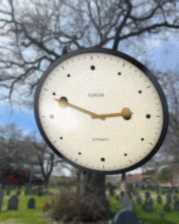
2:49
